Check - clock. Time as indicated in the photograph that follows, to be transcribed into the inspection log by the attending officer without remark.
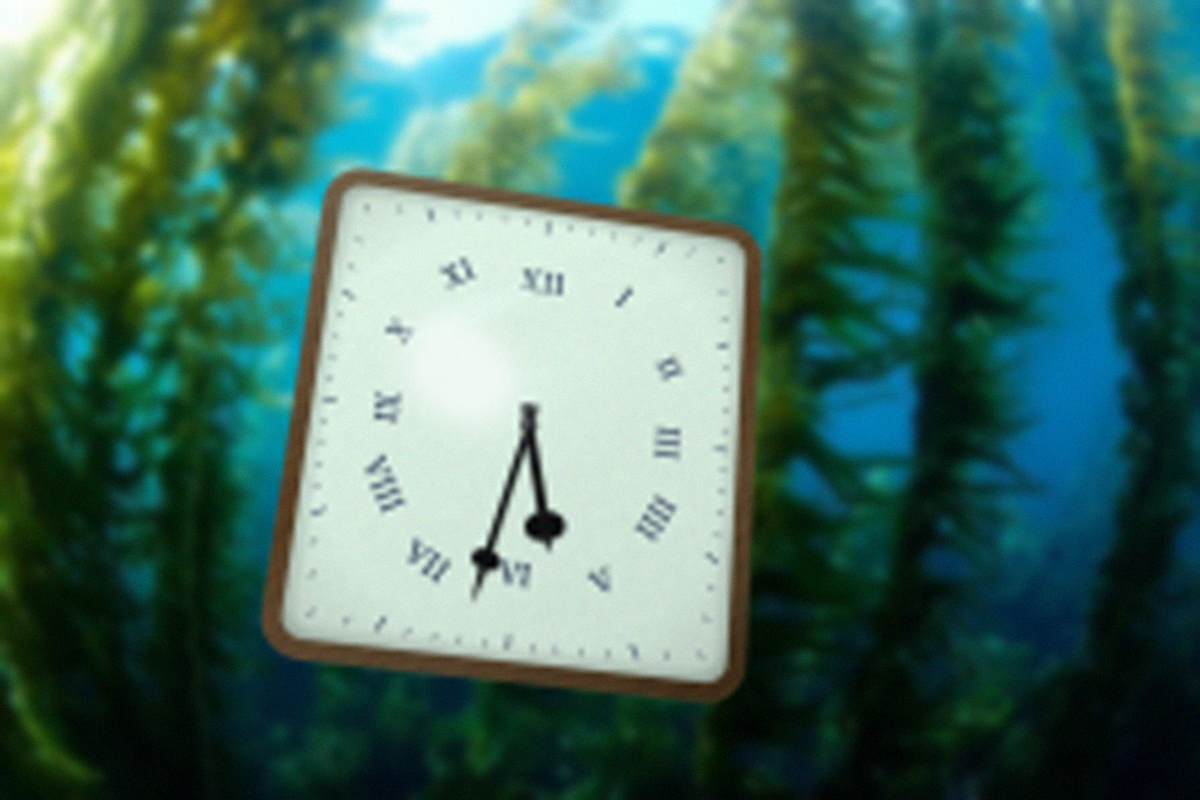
5:32
